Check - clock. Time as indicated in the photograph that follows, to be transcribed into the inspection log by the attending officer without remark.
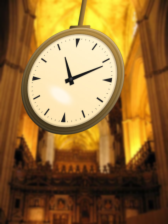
11:11
